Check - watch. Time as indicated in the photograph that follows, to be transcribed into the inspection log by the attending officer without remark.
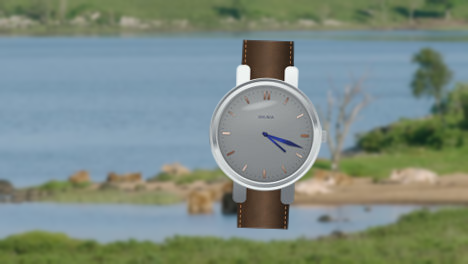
4:18
